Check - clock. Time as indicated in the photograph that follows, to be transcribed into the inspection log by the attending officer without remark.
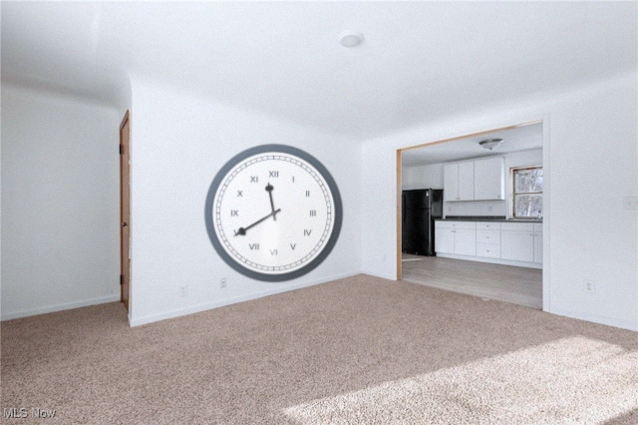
11:40
